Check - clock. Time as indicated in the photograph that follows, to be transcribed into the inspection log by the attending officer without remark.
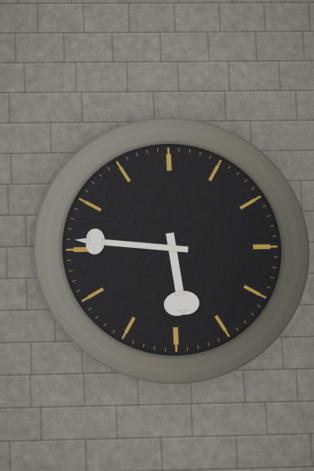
5:46
